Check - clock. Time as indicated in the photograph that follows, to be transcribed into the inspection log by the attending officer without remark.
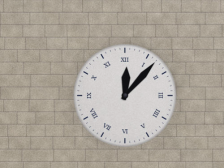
12:07
